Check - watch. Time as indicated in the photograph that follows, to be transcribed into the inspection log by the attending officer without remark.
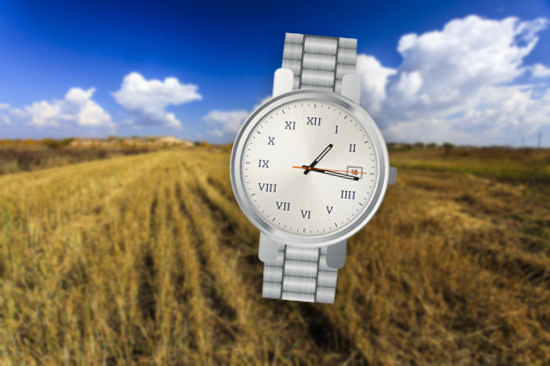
1:16:15
